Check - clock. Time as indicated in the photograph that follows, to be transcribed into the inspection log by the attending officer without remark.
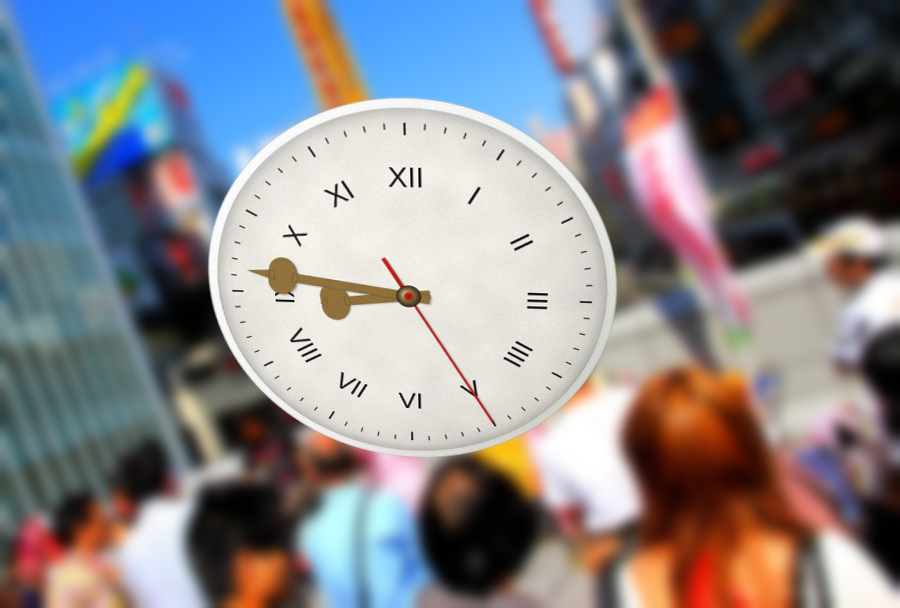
8:46:25
